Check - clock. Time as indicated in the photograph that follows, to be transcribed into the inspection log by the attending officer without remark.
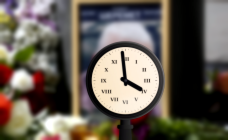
3:59
